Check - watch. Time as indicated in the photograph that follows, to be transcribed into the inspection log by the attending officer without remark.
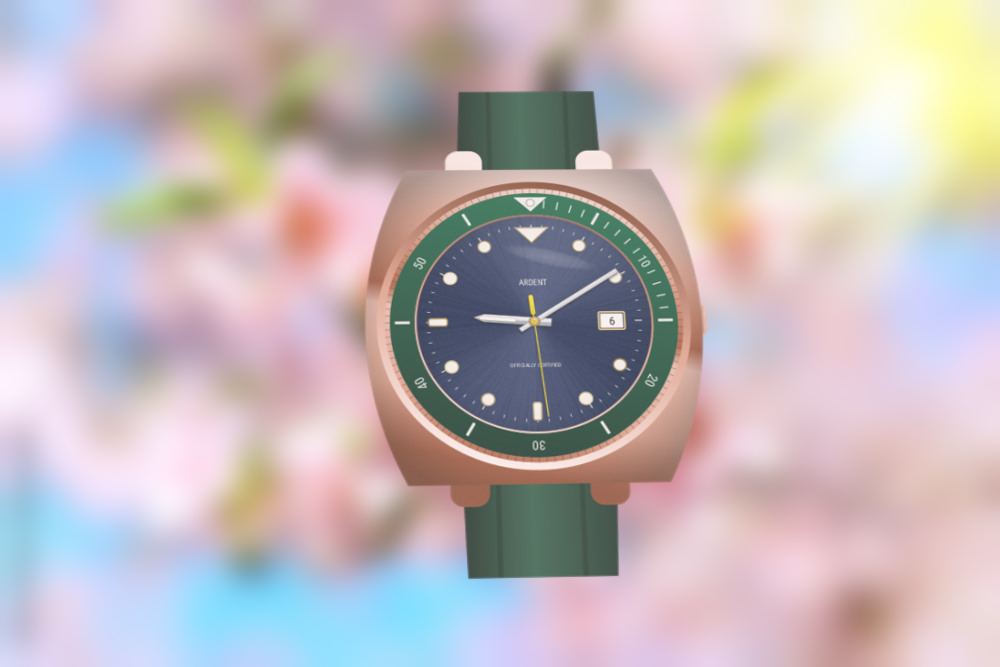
9:09:29
